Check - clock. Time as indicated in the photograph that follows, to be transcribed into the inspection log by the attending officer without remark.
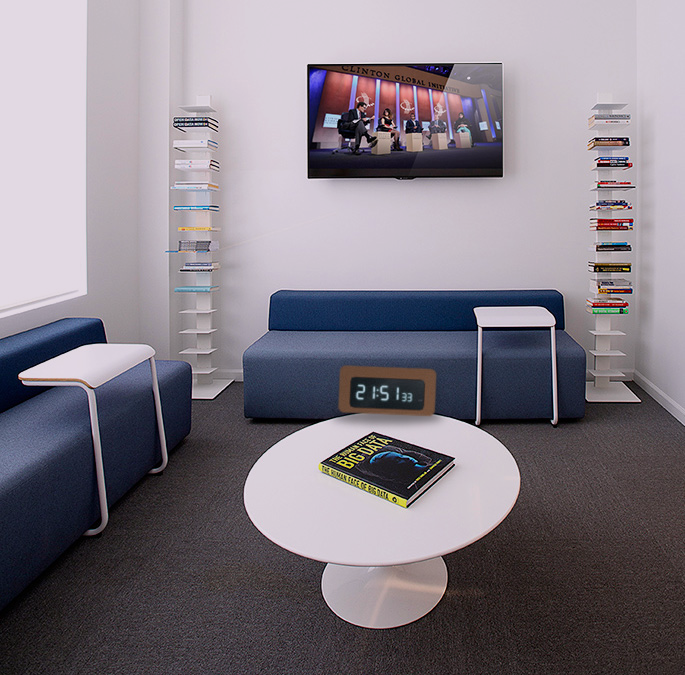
21:51
